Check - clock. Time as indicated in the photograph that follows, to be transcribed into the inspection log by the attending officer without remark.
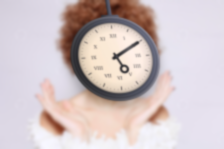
5:10
